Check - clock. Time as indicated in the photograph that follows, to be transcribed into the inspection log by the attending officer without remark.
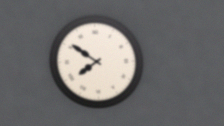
7:51
